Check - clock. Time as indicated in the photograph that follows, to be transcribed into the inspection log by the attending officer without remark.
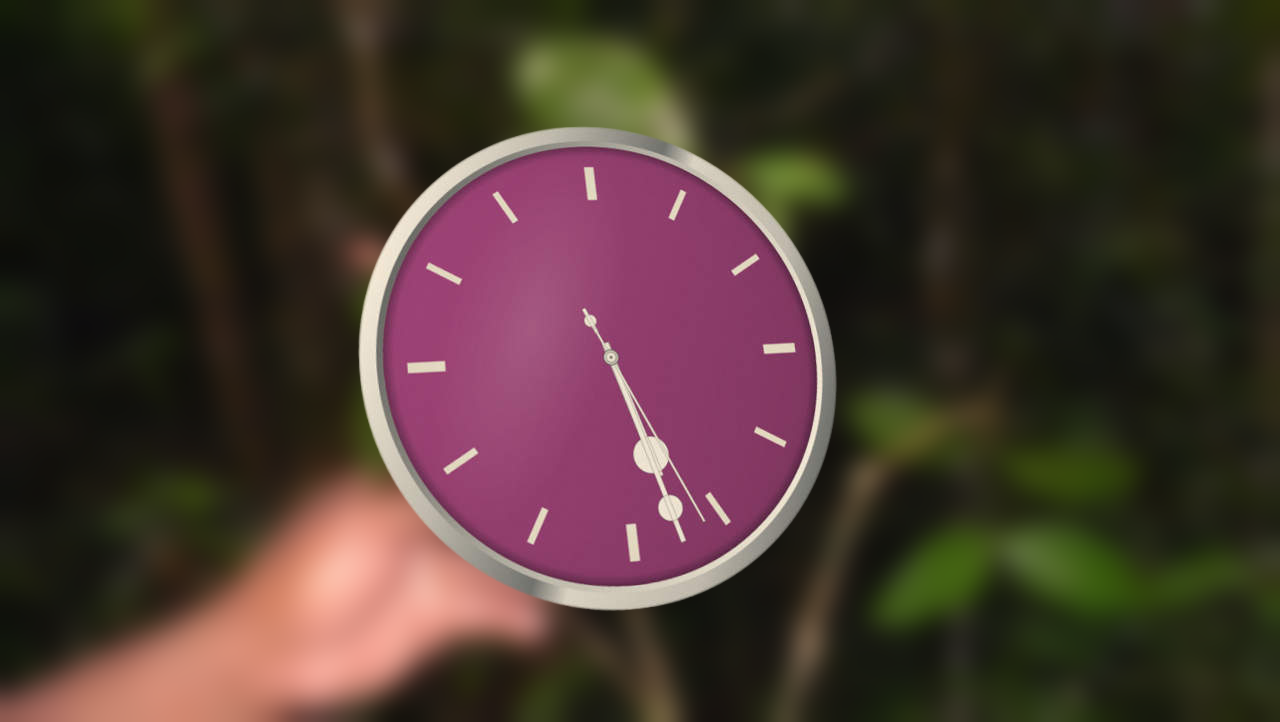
5:27:26
